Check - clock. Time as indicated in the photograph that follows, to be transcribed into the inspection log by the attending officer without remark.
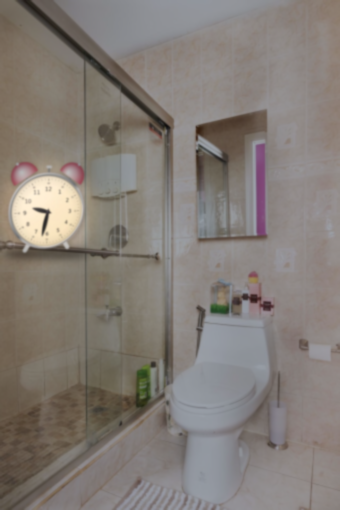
9:32
